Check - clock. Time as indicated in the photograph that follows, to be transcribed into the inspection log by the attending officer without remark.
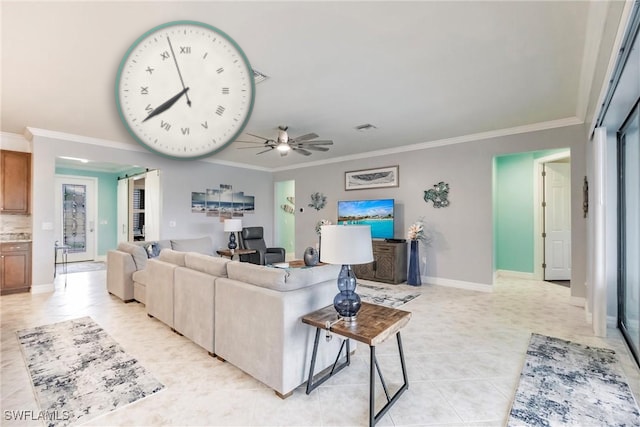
7:38:57
